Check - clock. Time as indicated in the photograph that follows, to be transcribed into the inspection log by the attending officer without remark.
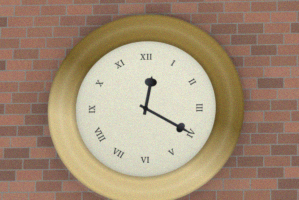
12:20
